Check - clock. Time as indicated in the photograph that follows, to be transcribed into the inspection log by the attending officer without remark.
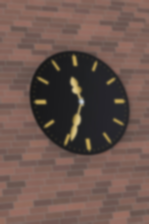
11:34
